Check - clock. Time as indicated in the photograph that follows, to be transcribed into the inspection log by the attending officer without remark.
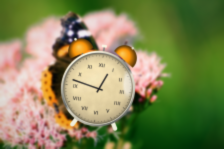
12:47
